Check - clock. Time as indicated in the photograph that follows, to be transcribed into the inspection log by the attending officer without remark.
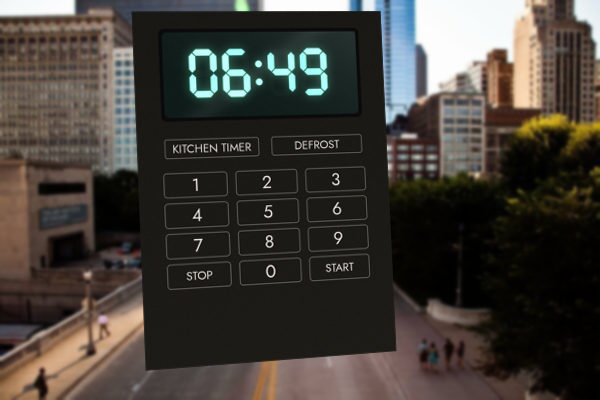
6:49
